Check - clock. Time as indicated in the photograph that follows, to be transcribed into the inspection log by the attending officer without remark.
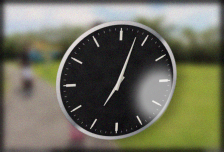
7:03
